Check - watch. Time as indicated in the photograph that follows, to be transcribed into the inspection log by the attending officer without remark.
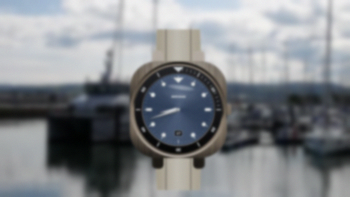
8:42
